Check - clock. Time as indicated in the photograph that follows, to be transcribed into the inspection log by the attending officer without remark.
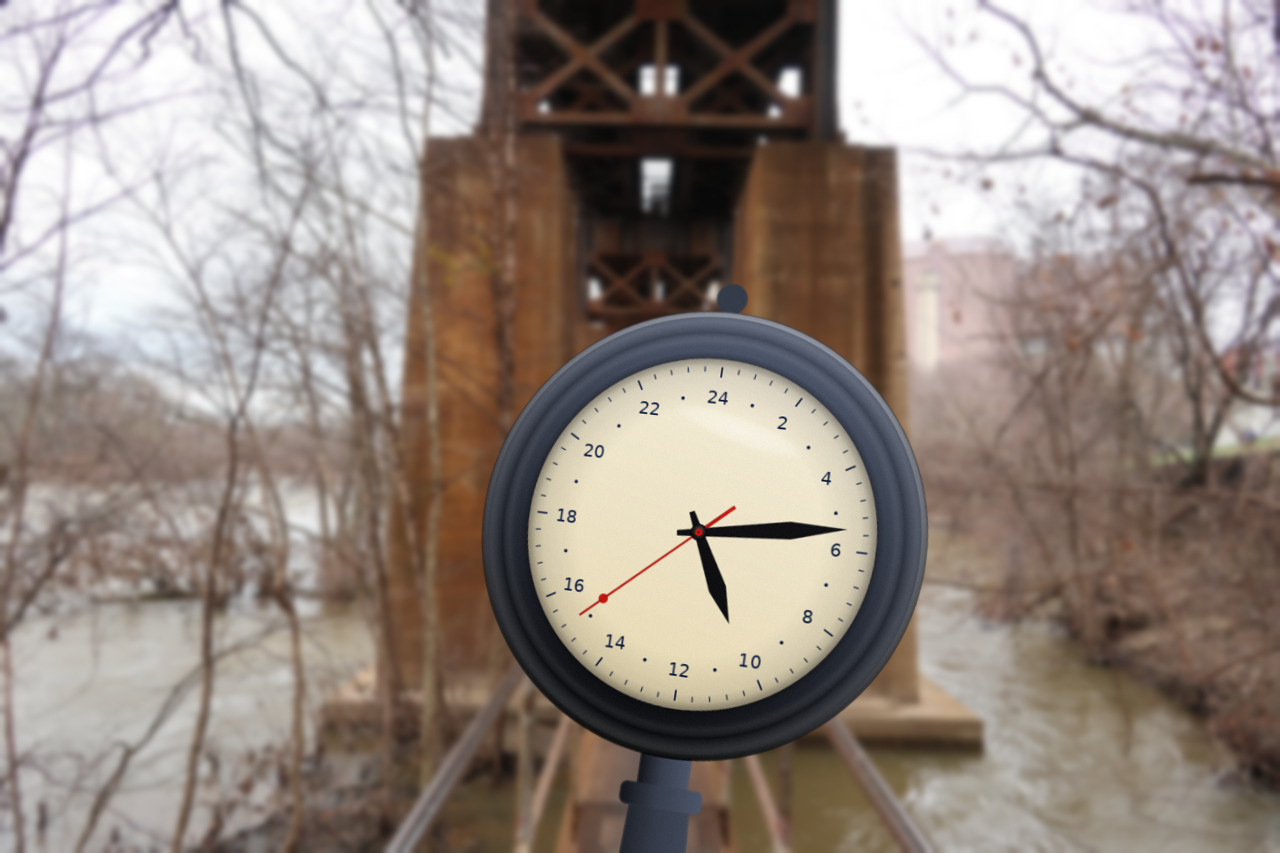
10:13:38
